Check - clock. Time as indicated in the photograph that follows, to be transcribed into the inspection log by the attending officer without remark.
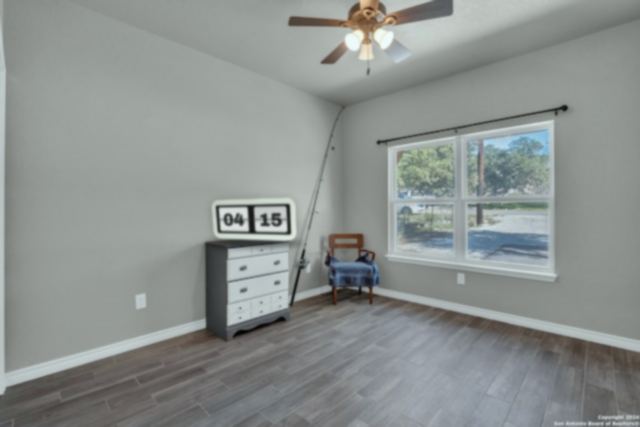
4:15
